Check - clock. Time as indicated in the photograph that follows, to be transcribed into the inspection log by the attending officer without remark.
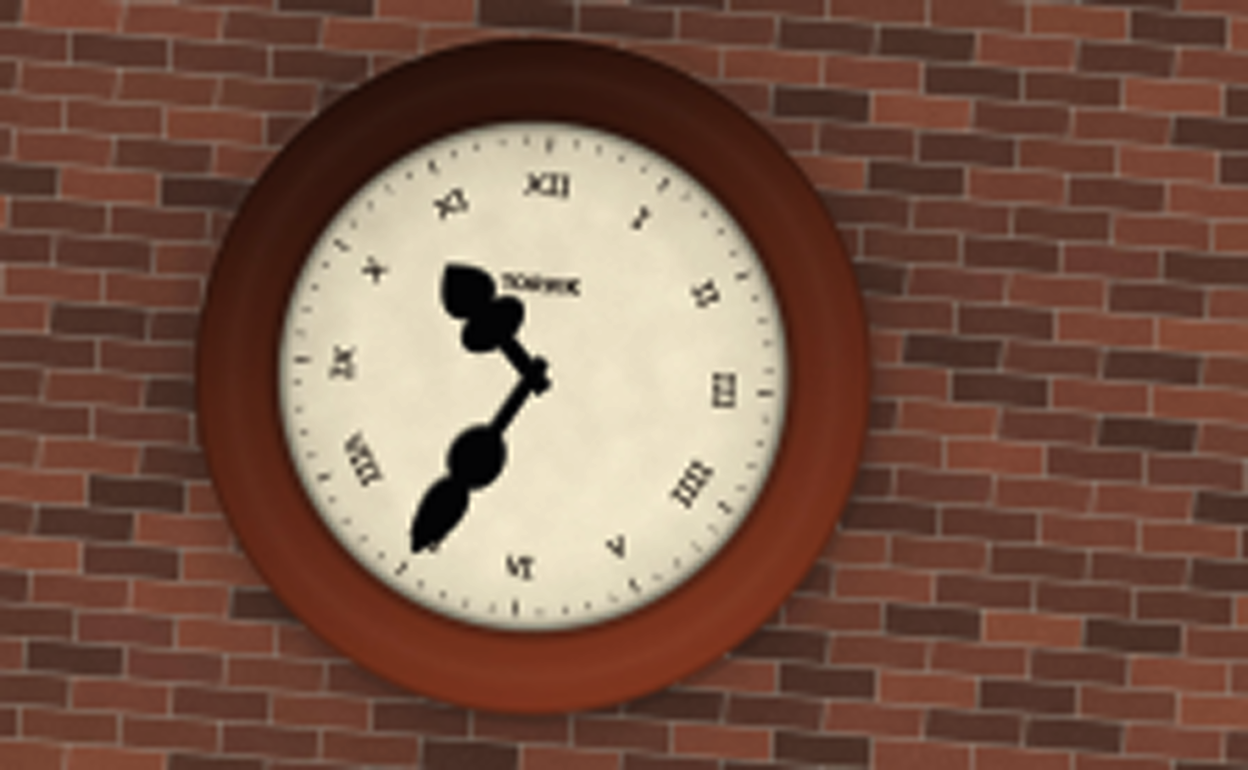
10:35
